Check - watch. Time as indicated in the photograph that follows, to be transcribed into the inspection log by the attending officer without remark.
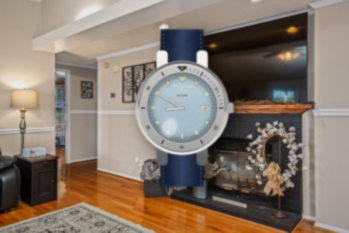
8:50
